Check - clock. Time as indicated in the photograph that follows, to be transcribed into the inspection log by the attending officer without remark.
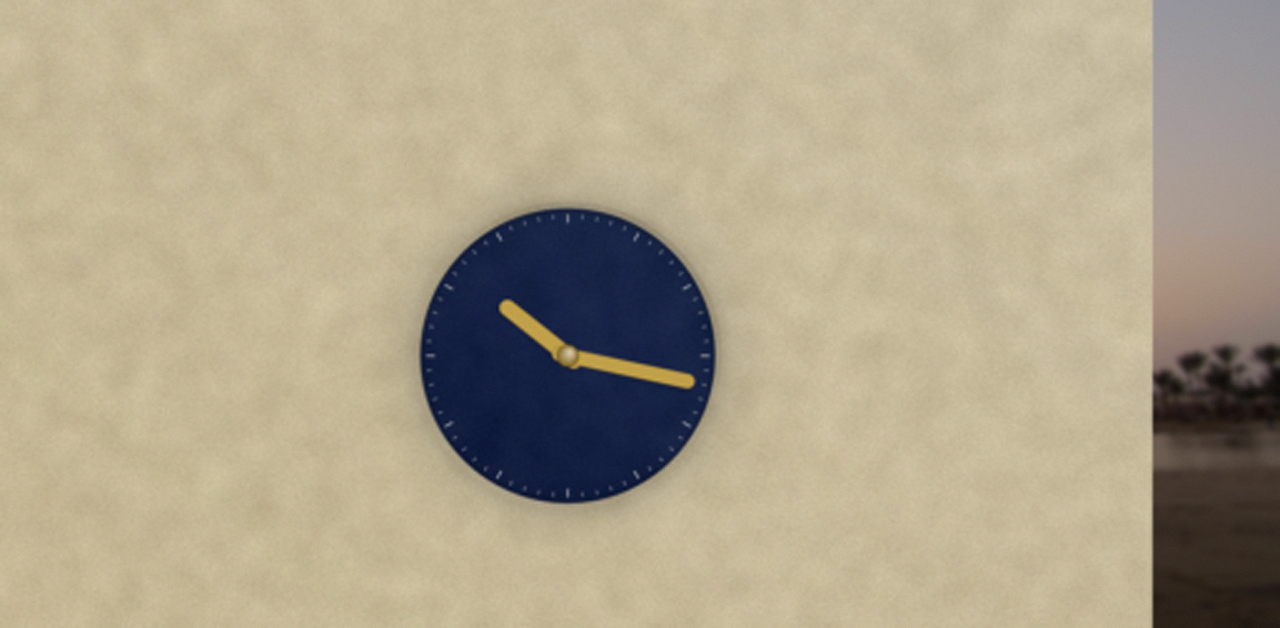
10:17
